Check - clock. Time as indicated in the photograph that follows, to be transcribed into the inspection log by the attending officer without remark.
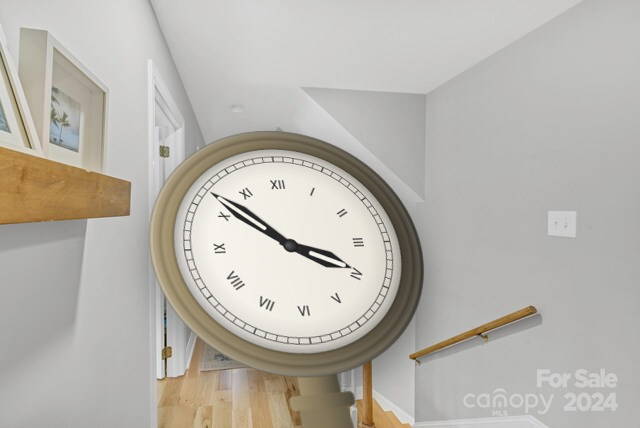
3:52
